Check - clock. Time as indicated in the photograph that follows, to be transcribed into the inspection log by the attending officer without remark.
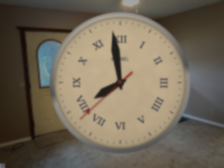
7:58:38
